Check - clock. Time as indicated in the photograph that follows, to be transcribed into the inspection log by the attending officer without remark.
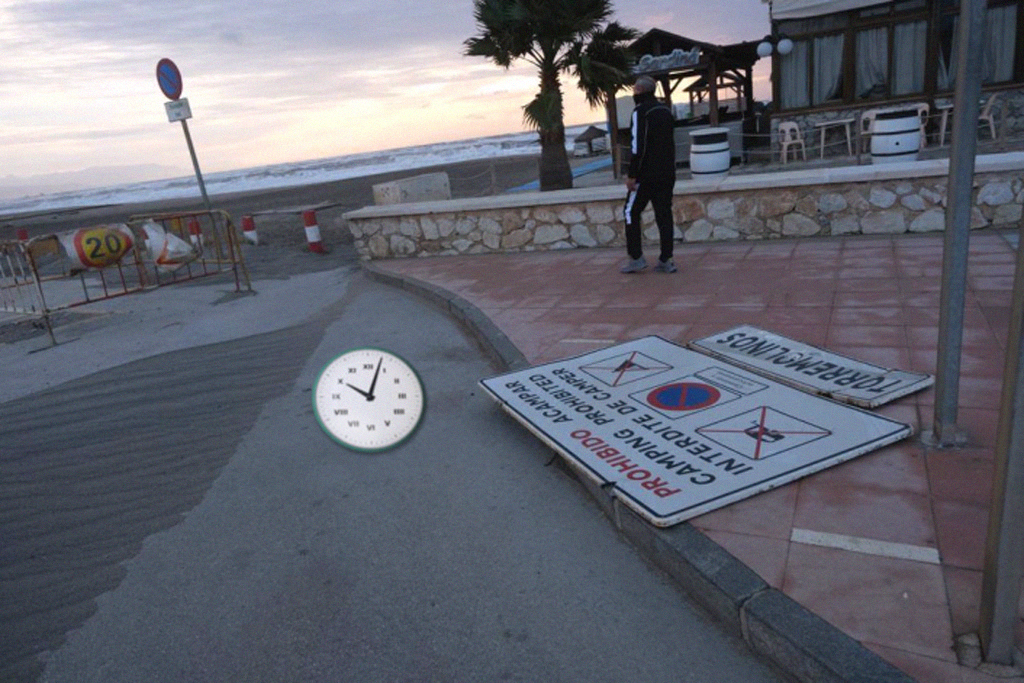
10:03
